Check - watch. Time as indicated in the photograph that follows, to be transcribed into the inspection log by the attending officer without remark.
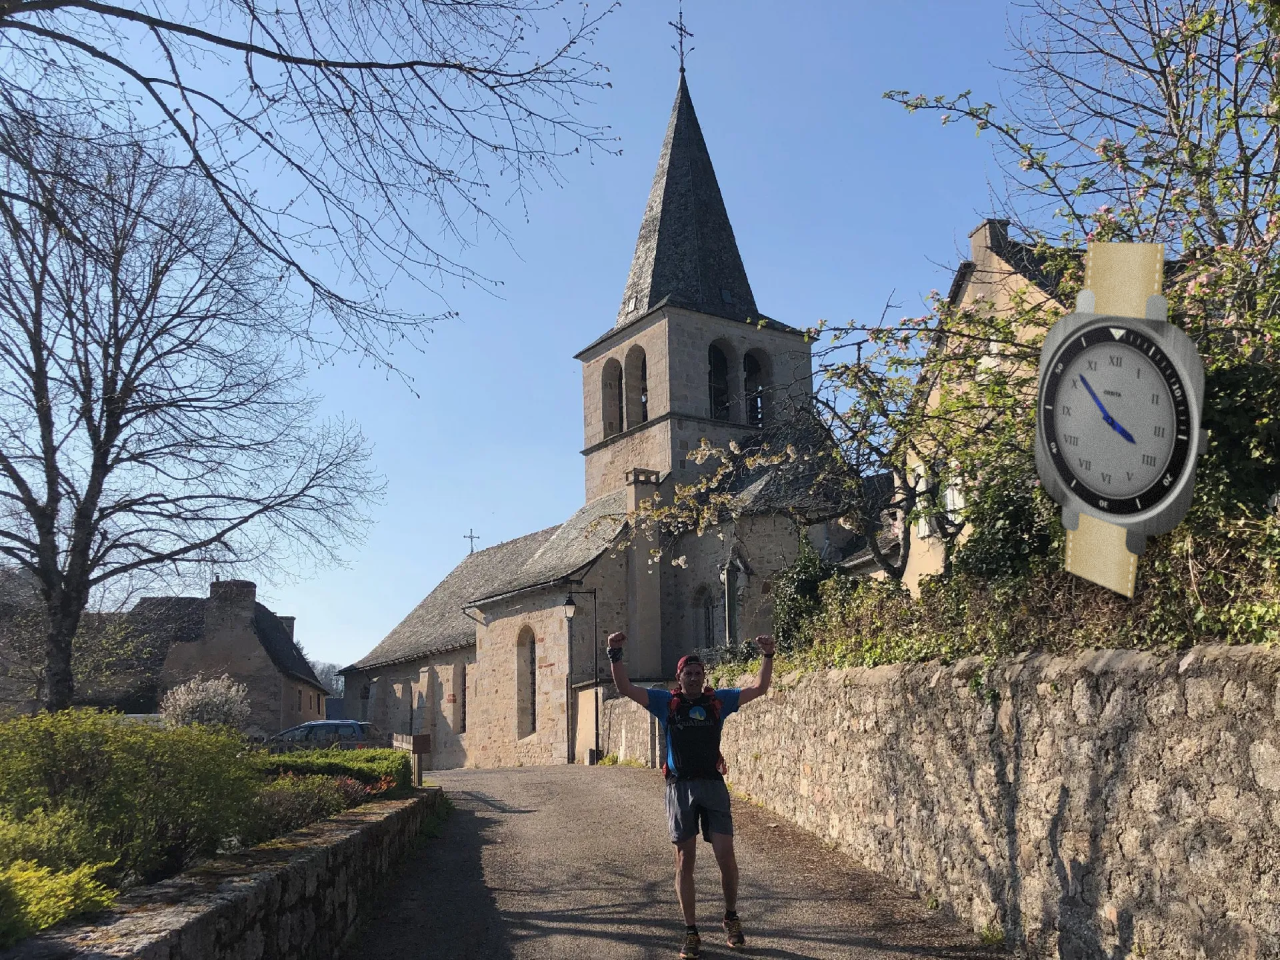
3:52
